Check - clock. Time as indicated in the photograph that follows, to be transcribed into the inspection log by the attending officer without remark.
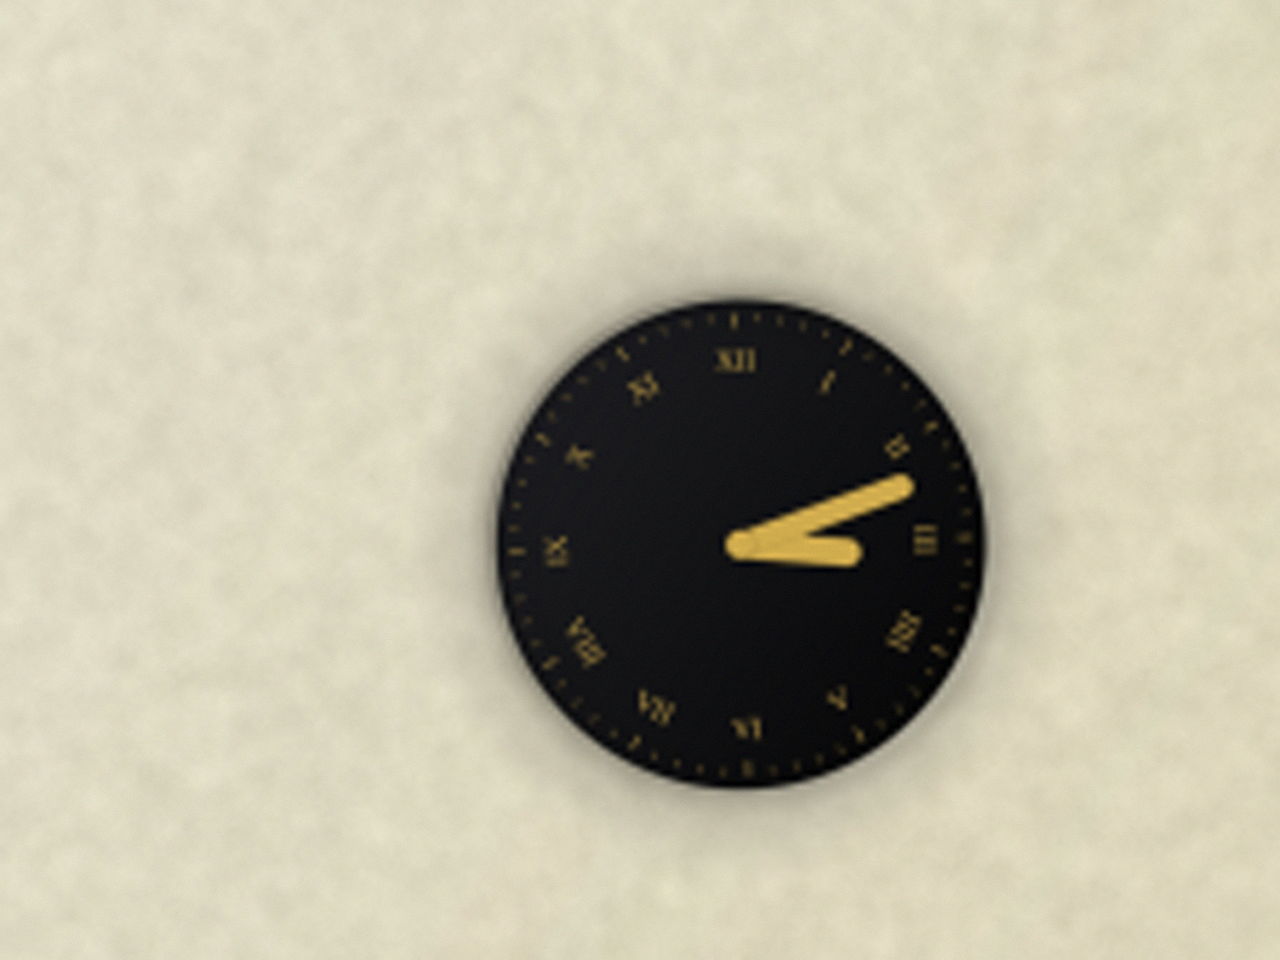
3:12
